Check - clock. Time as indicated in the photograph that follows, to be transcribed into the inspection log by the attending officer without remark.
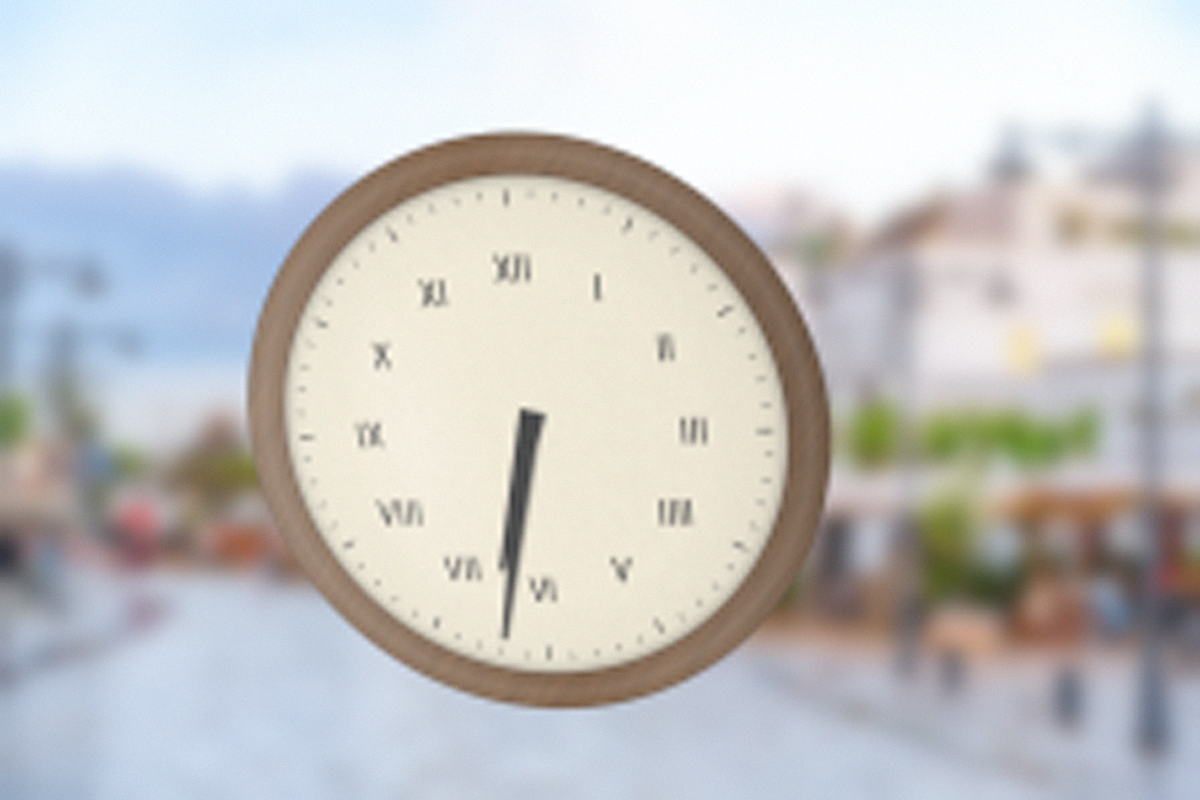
6:32
